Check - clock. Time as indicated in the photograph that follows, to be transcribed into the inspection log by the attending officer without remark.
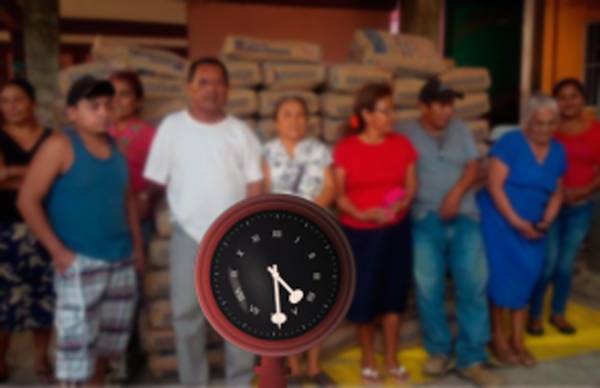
4:29
